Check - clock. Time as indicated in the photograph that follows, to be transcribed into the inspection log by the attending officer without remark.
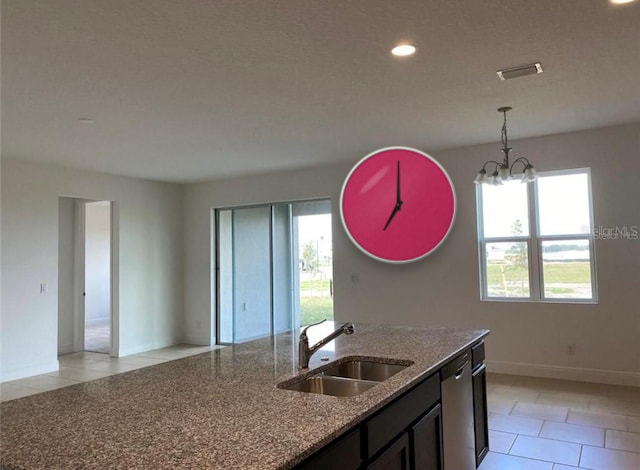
7:00
